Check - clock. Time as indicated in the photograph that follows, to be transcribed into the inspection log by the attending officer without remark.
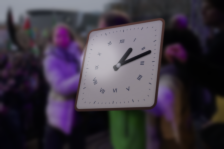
1:12
